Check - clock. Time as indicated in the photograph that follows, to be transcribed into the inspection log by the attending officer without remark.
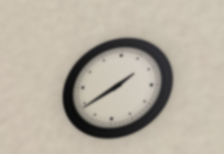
1:39
